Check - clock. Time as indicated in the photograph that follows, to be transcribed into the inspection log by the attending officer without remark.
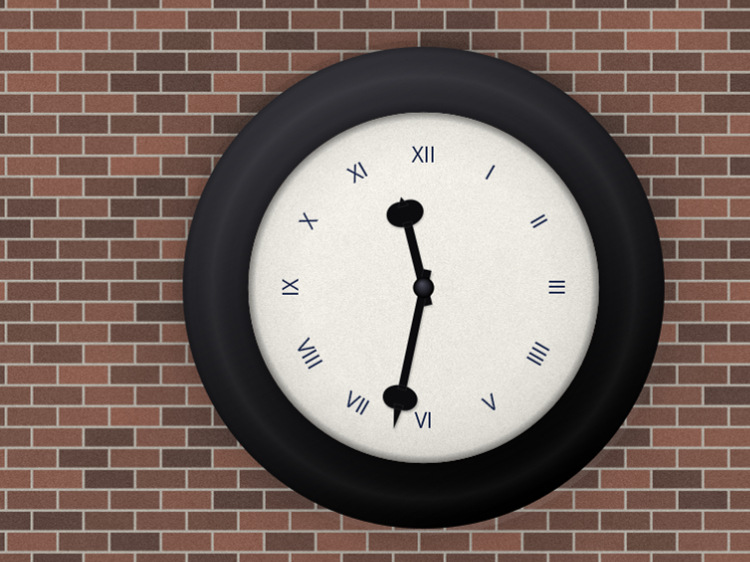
11:32
